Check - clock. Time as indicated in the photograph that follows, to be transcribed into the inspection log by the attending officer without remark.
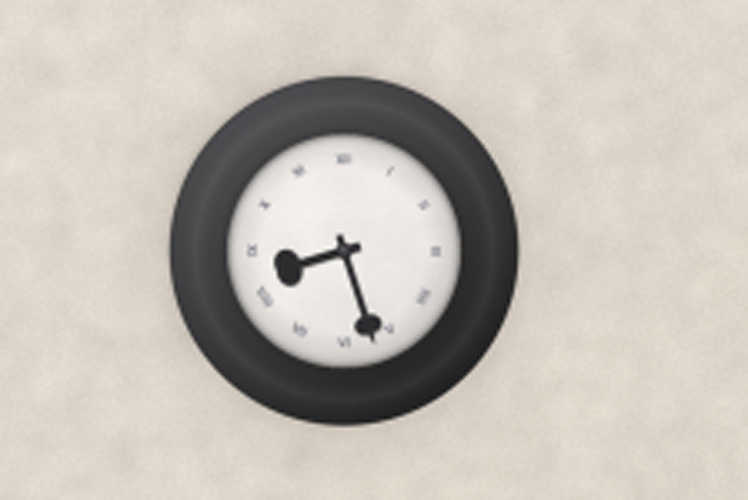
8:27
